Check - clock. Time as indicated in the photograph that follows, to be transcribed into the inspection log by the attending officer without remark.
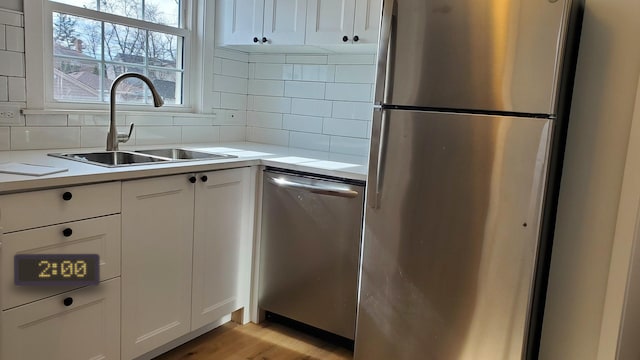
2:00
